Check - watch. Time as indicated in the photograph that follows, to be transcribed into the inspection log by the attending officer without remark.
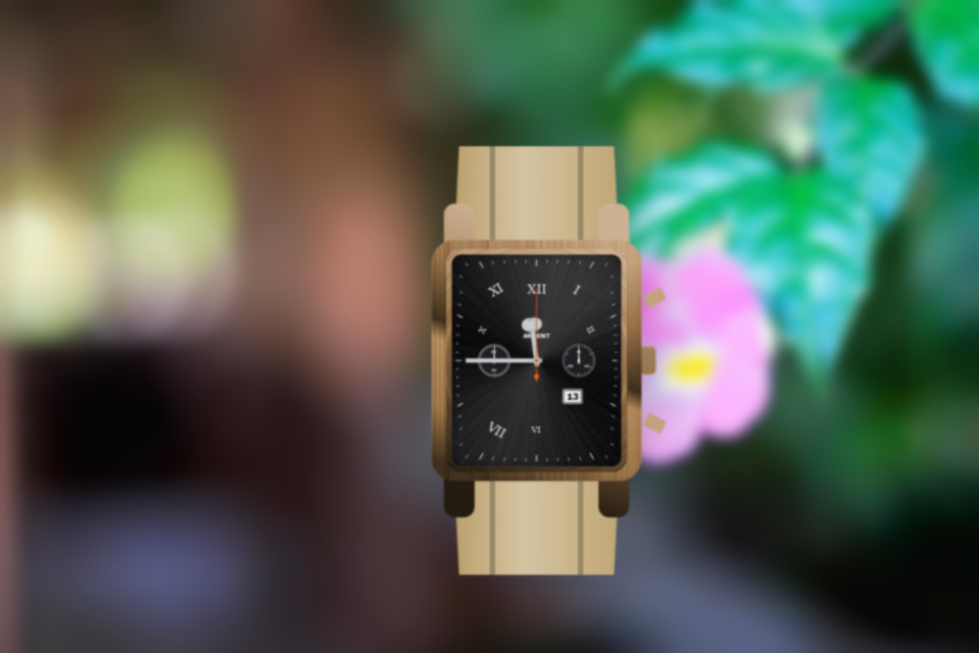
11:45
